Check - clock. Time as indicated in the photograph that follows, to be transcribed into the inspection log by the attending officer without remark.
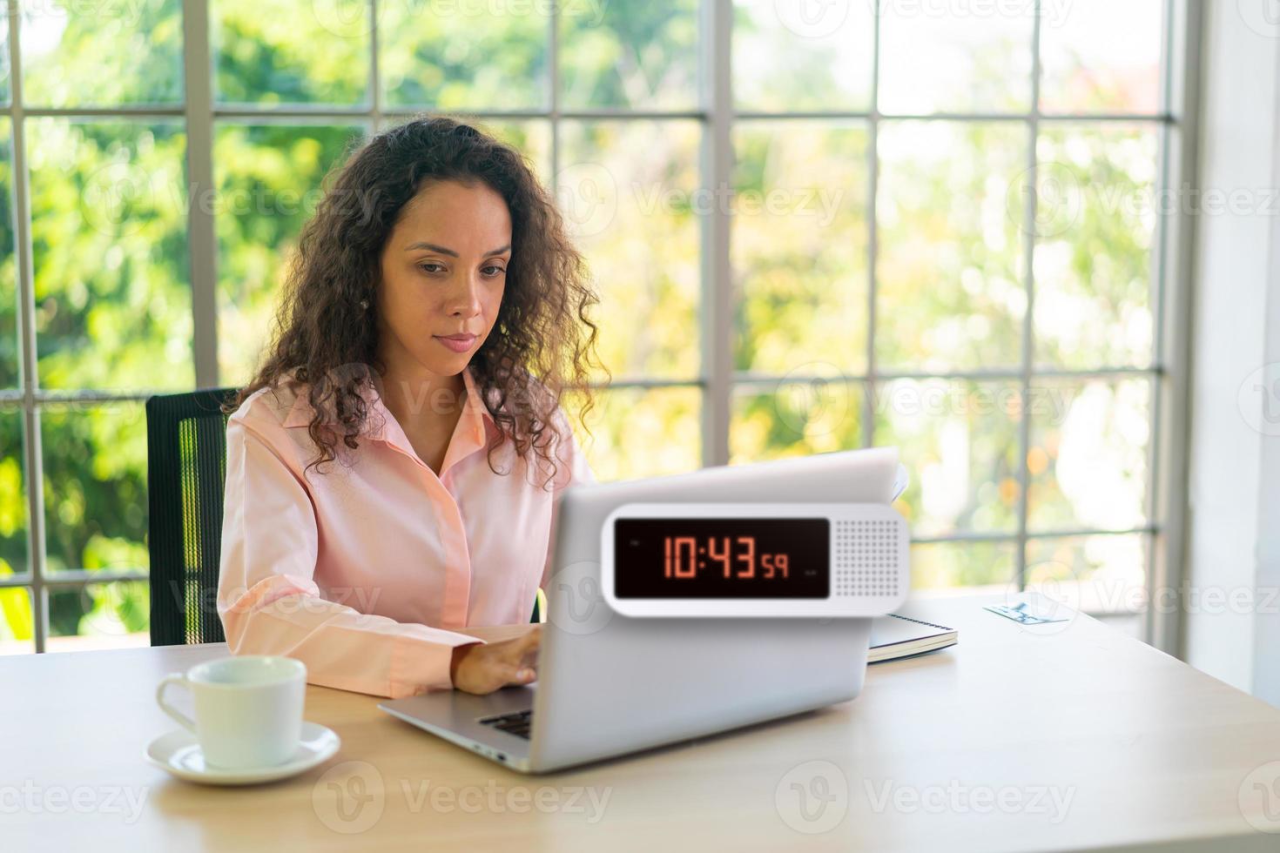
10:43:59
